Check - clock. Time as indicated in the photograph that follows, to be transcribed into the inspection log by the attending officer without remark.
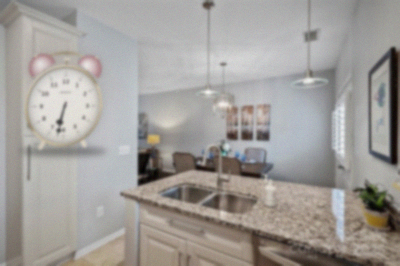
6:32
